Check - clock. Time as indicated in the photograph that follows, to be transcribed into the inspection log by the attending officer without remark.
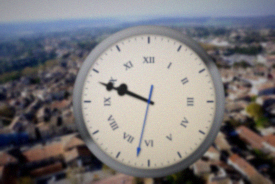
9:48:32
